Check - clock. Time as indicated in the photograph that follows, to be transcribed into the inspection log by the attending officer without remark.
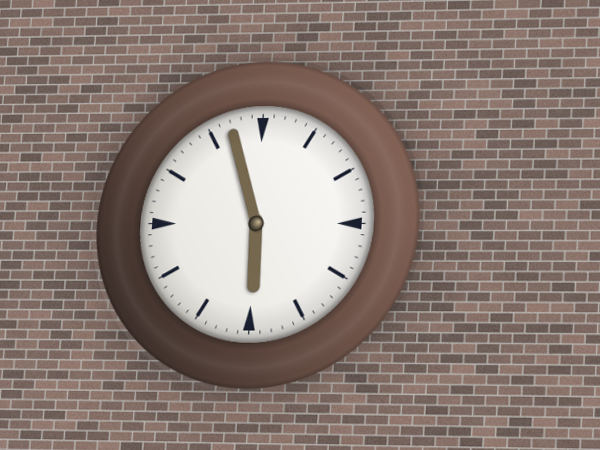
5:57
